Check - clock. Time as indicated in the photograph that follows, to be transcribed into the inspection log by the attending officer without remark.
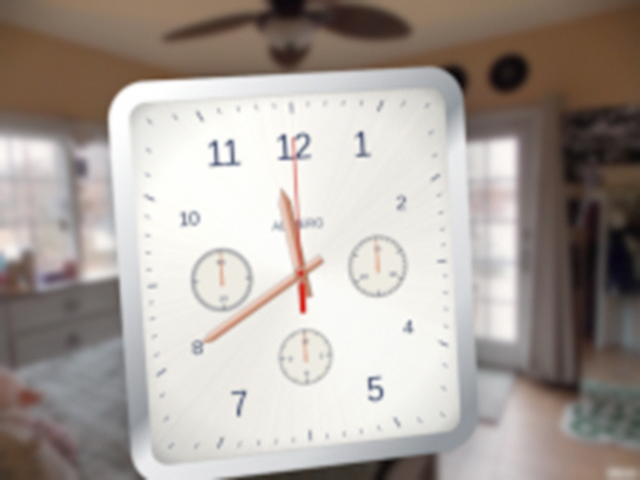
11:40
